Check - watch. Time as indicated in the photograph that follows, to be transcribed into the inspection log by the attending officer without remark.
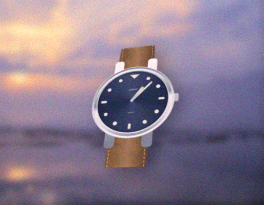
1:07
